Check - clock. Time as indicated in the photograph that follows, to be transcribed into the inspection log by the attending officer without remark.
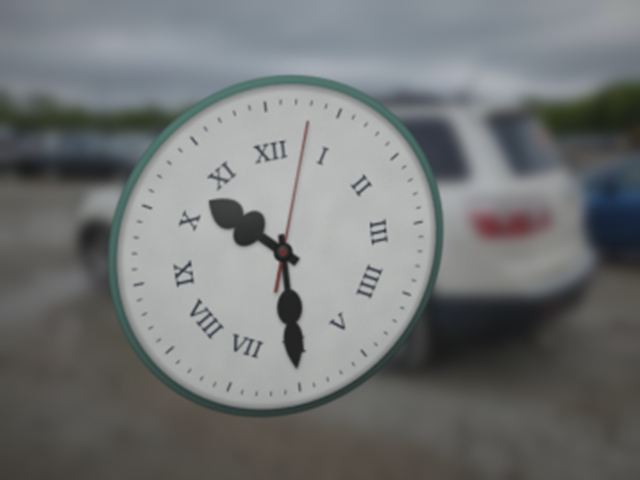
10:30:03
